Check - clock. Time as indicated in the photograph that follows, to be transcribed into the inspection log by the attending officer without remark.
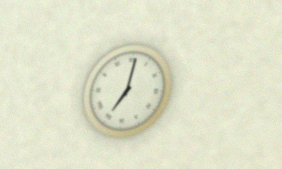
7:01
